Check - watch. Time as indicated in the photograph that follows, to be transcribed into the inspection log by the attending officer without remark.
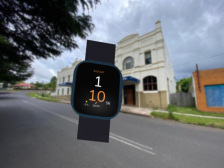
1:10
